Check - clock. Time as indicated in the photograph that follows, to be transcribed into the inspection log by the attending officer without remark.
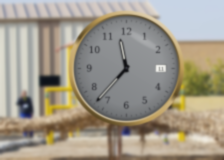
11:37
